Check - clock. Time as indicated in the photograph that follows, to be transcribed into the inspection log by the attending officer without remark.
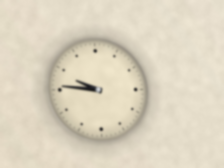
9:46
